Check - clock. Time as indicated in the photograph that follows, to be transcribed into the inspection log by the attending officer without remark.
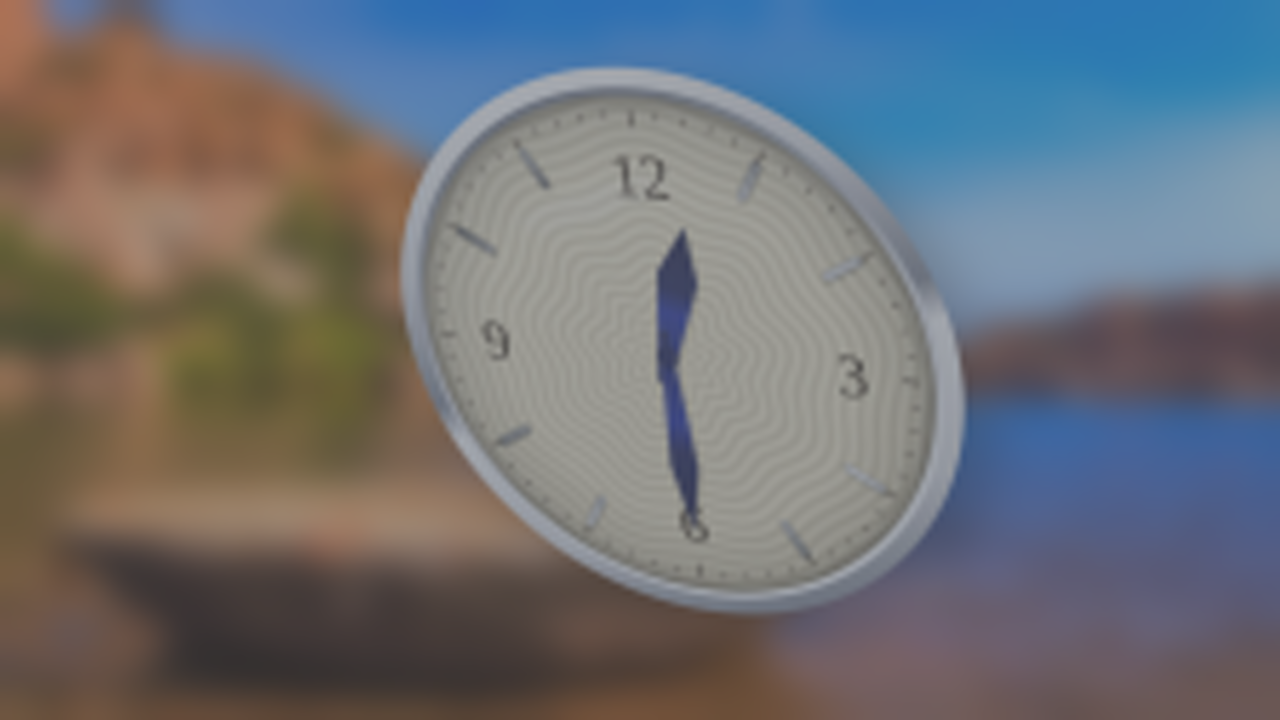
12:30
